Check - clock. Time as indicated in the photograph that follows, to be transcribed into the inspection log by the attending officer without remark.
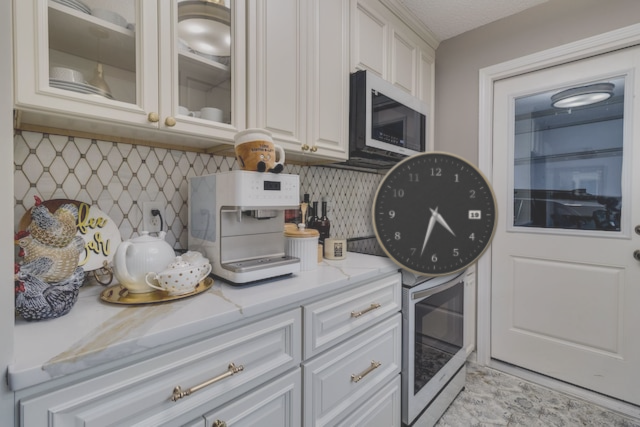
4:33
